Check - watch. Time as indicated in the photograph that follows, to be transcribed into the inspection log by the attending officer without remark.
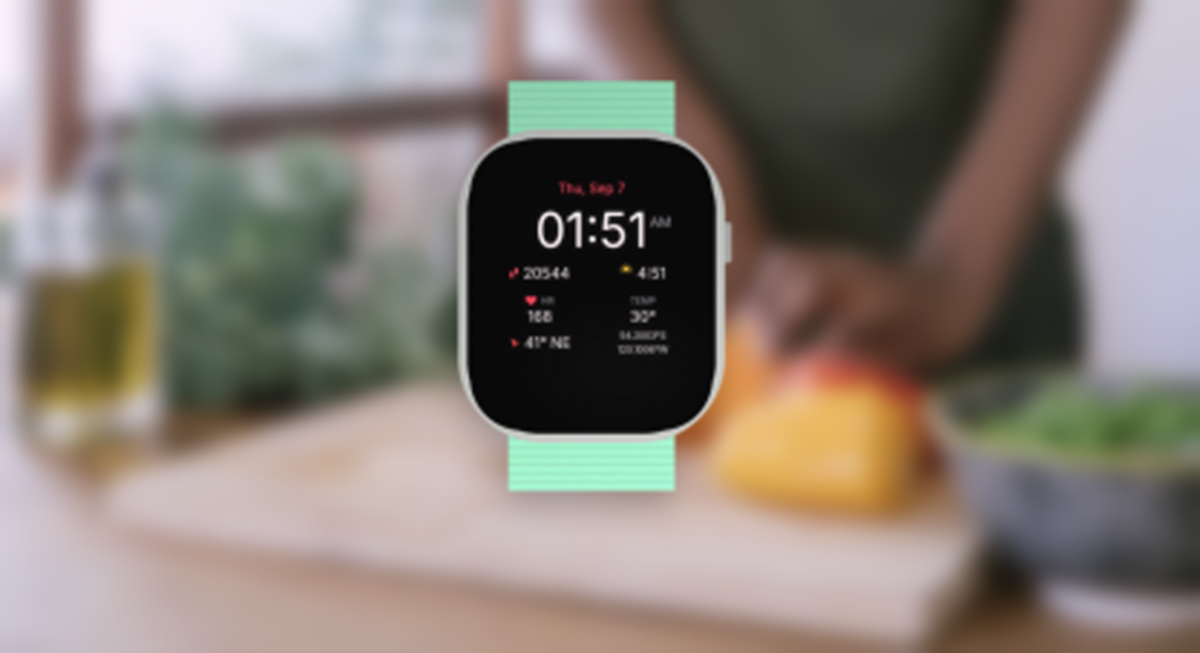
1:51
